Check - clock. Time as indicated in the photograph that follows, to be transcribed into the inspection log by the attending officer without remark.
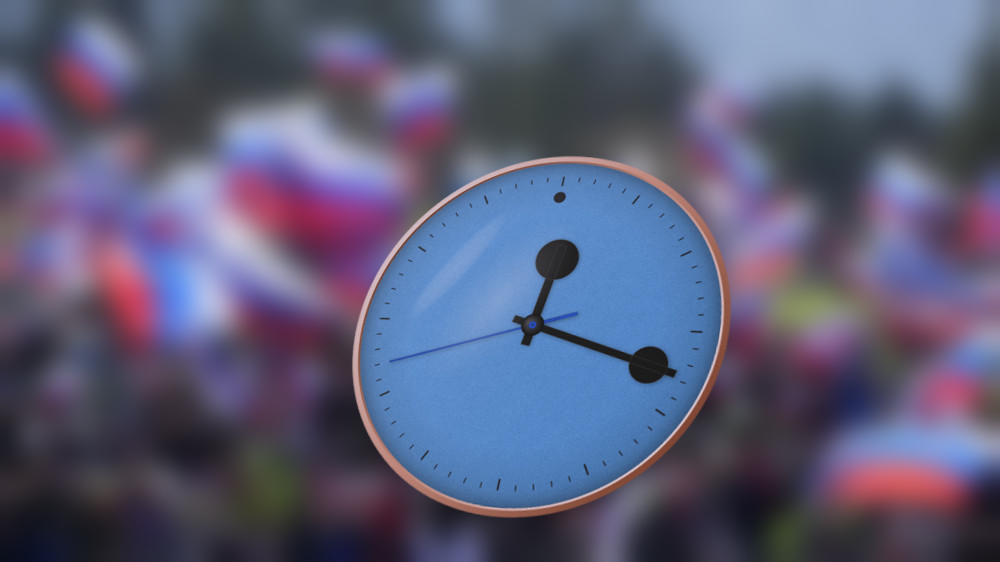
12:17:42
